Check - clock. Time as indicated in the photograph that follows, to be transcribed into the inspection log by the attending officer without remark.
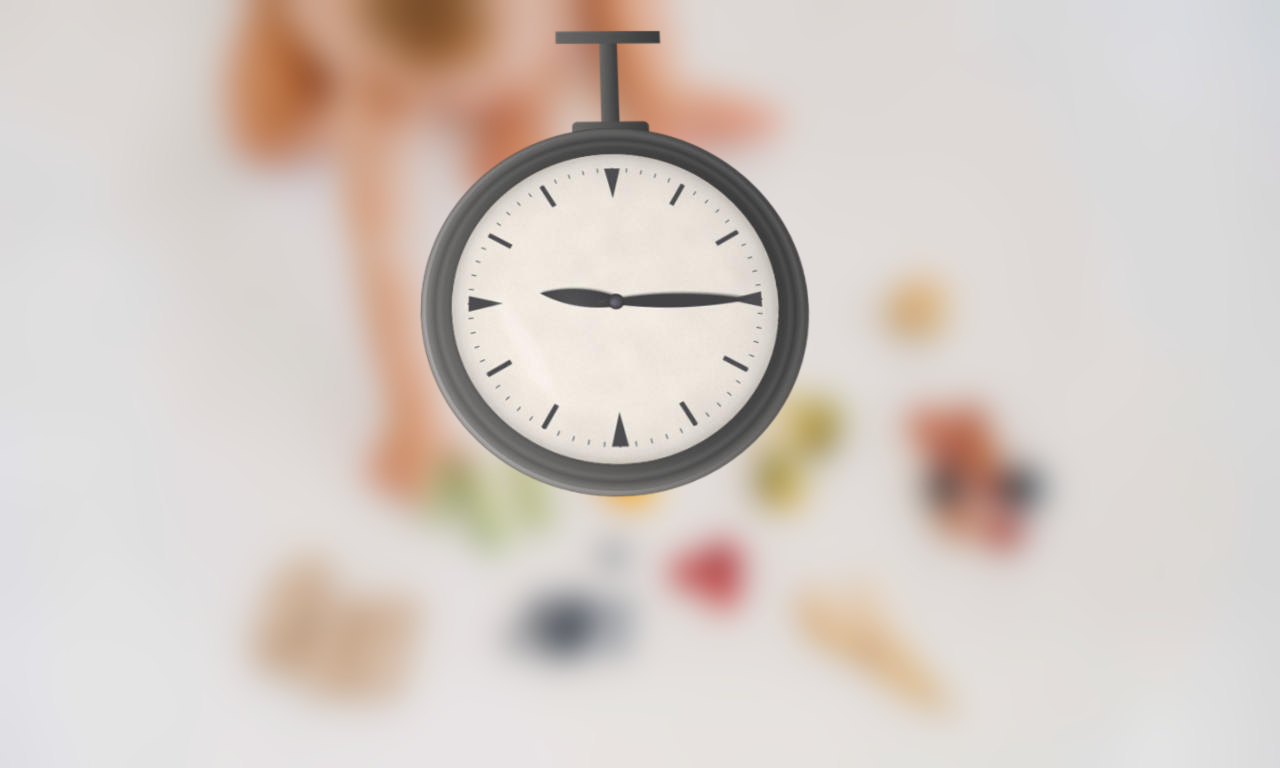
9:15
